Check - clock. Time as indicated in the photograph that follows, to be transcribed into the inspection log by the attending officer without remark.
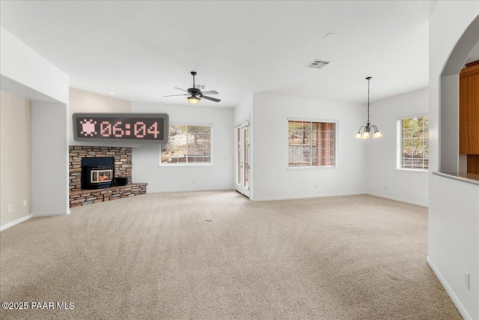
6:04
